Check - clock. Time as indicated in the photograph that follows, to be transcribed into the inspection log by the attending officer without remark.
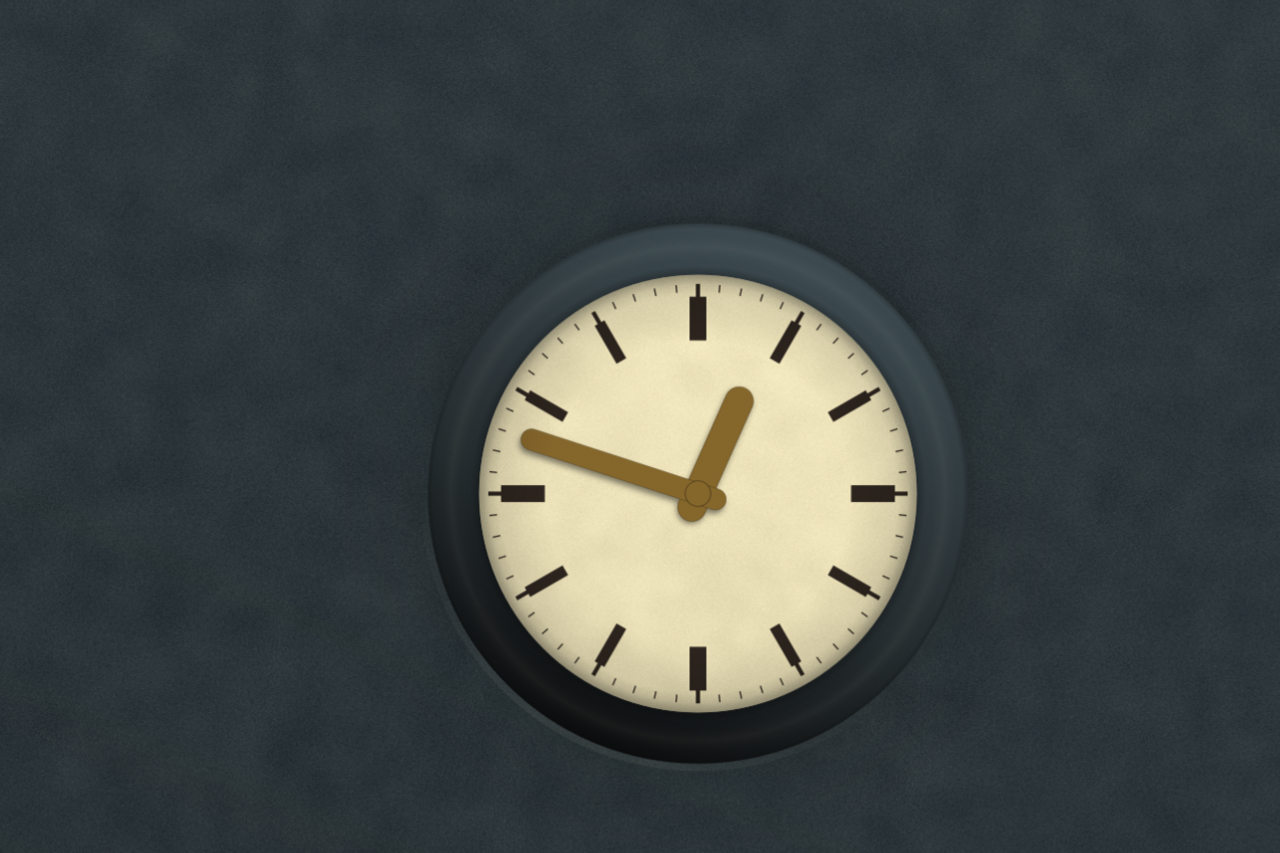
12:48
